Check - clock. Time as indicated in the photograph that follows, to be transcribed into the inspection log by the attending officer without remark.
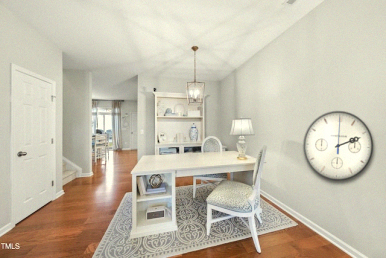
2:11
